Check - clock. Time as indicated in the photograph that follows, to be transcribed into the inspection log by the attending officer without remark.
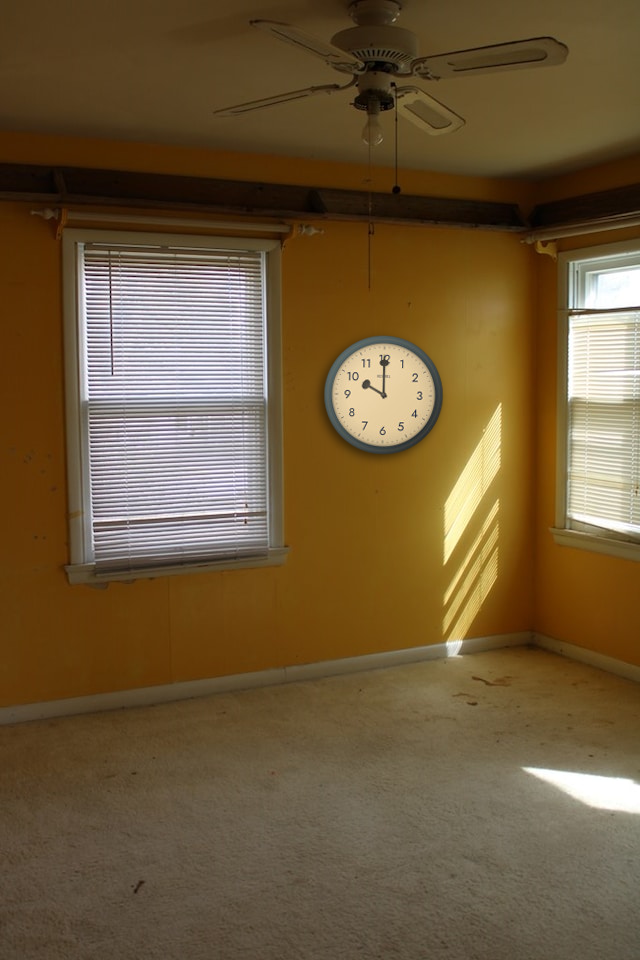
10:00
